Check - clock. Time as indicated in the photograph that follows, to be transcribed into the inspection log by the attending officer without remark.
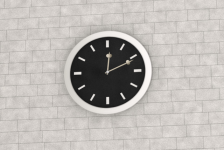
12:11
